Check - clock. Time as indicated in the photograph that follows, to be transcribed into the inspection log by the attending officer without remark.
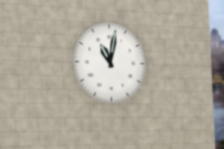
11:02
